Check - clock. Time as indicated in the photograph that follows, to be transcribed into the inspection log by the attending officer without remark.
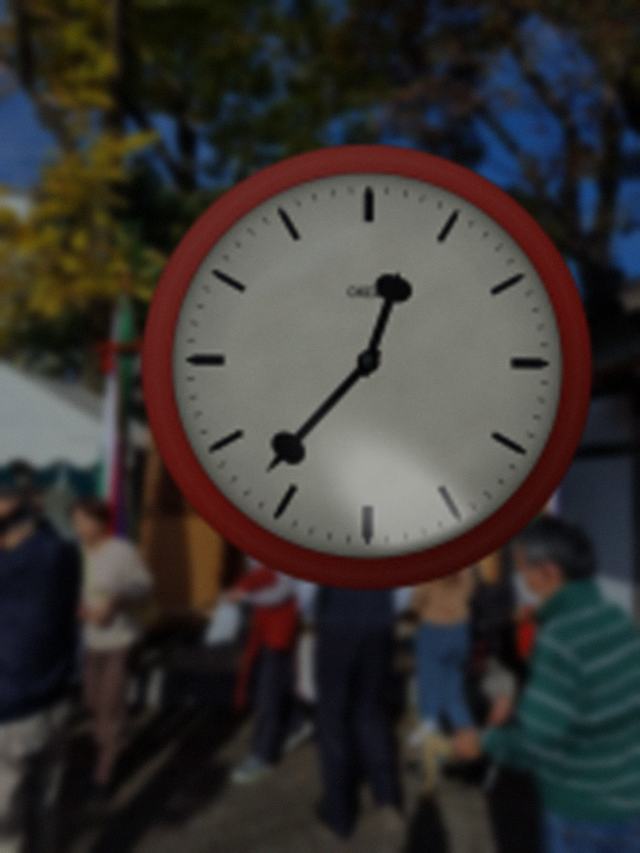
12:37
